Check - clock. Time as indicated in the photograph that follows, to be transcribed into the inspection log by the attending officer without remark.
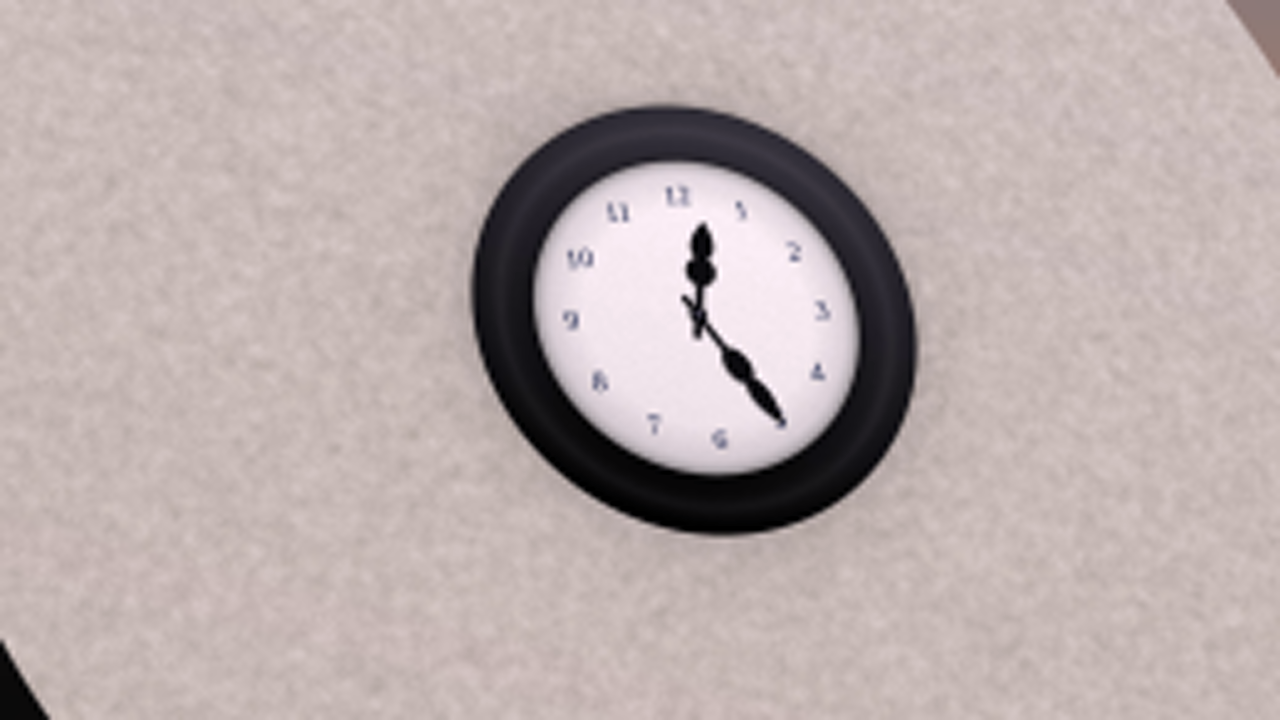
12:25
